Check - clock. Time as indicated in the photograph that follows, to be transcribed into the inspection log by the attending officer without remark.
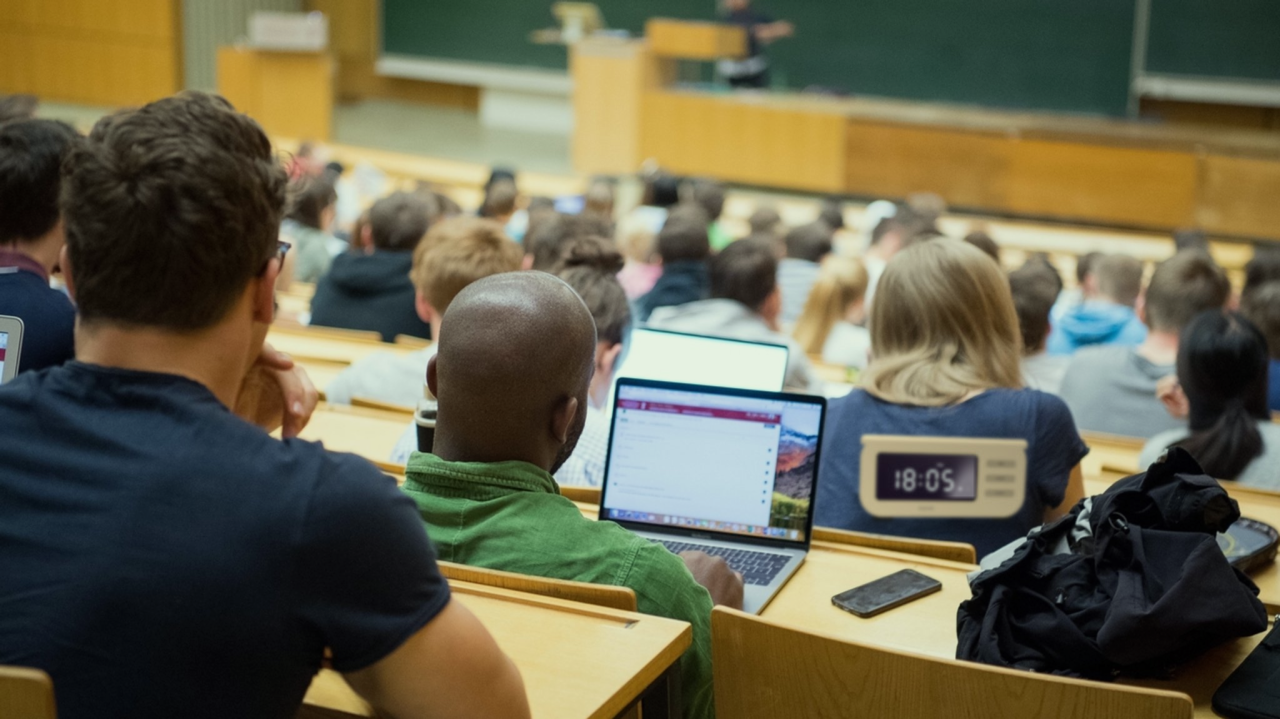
18:05
